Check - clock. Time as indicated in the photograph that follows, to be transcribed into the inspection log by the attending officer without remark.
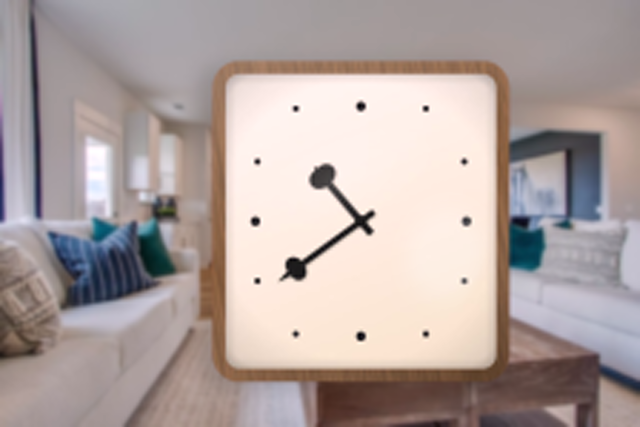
10:39
